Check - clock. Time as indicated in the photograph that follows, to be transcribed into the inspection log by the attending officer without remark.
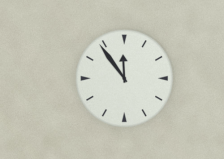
11:54
